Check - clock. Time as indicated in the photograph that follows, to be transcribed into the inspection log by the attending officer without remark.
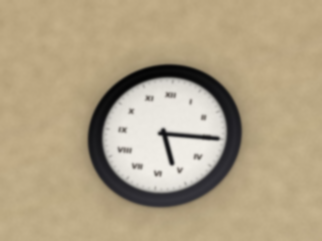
5:15
